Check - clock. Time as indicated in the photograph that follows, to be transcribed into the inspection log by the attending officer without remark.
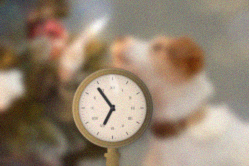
6:54
